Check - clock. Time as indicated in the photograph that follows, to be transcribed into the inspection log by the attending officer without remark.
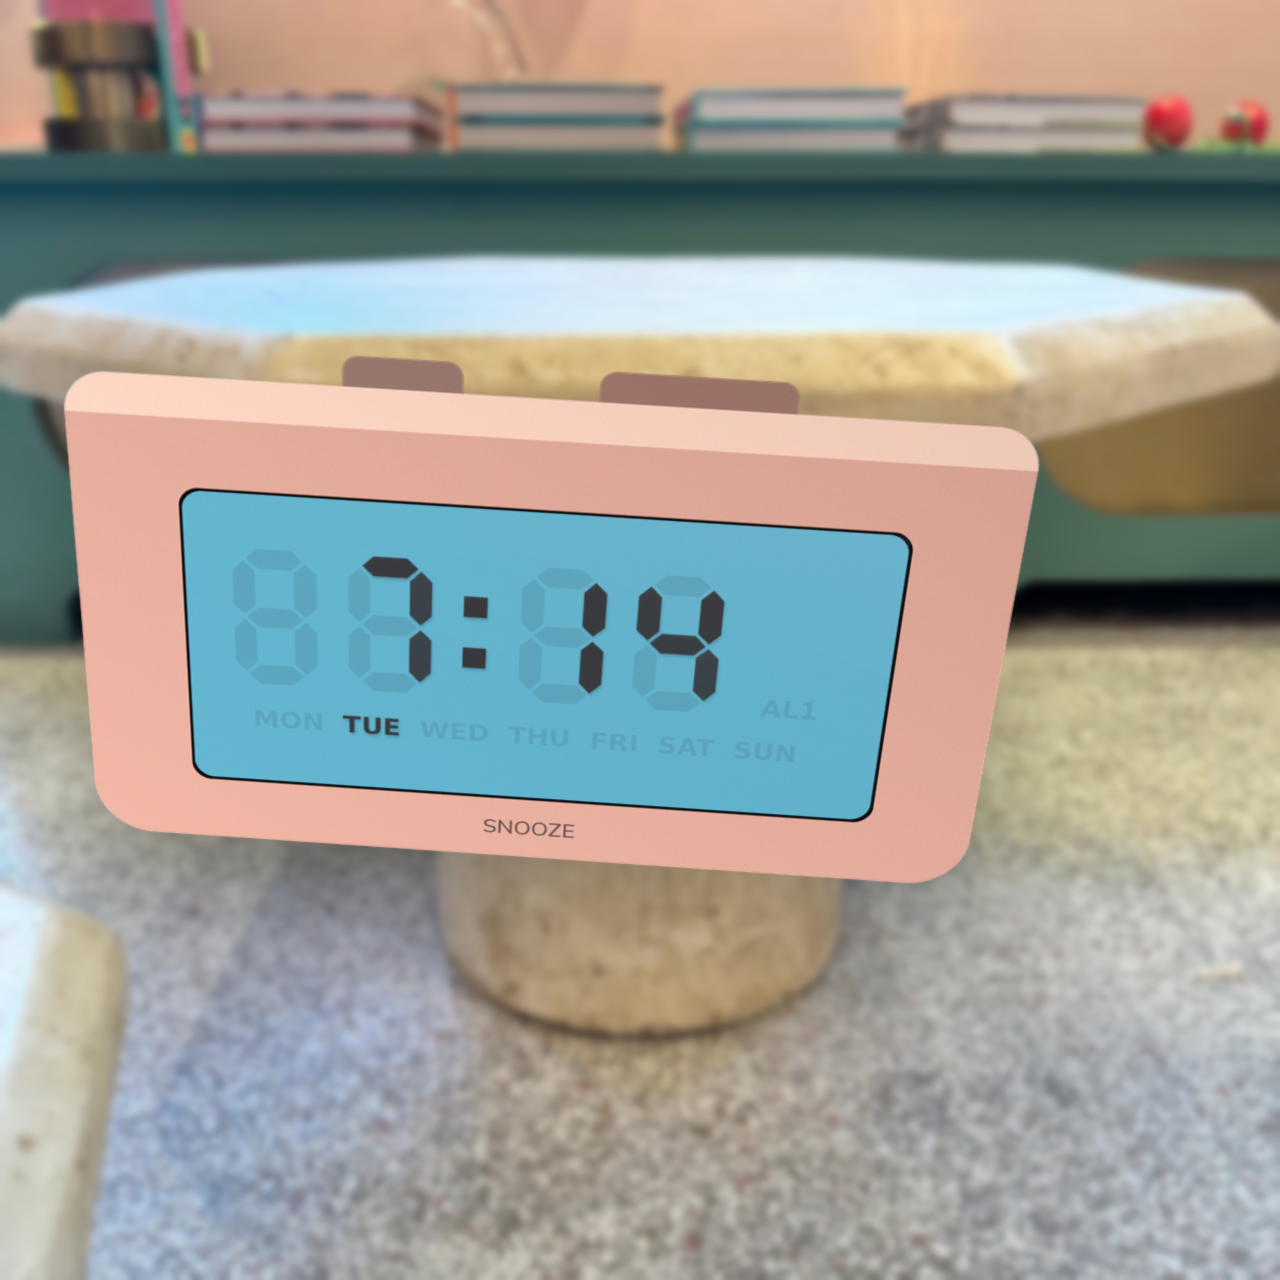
7:14
